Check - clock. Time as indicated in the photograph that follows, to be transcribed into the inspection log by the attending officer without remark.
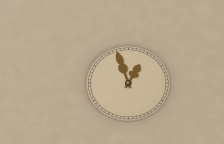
12:57
